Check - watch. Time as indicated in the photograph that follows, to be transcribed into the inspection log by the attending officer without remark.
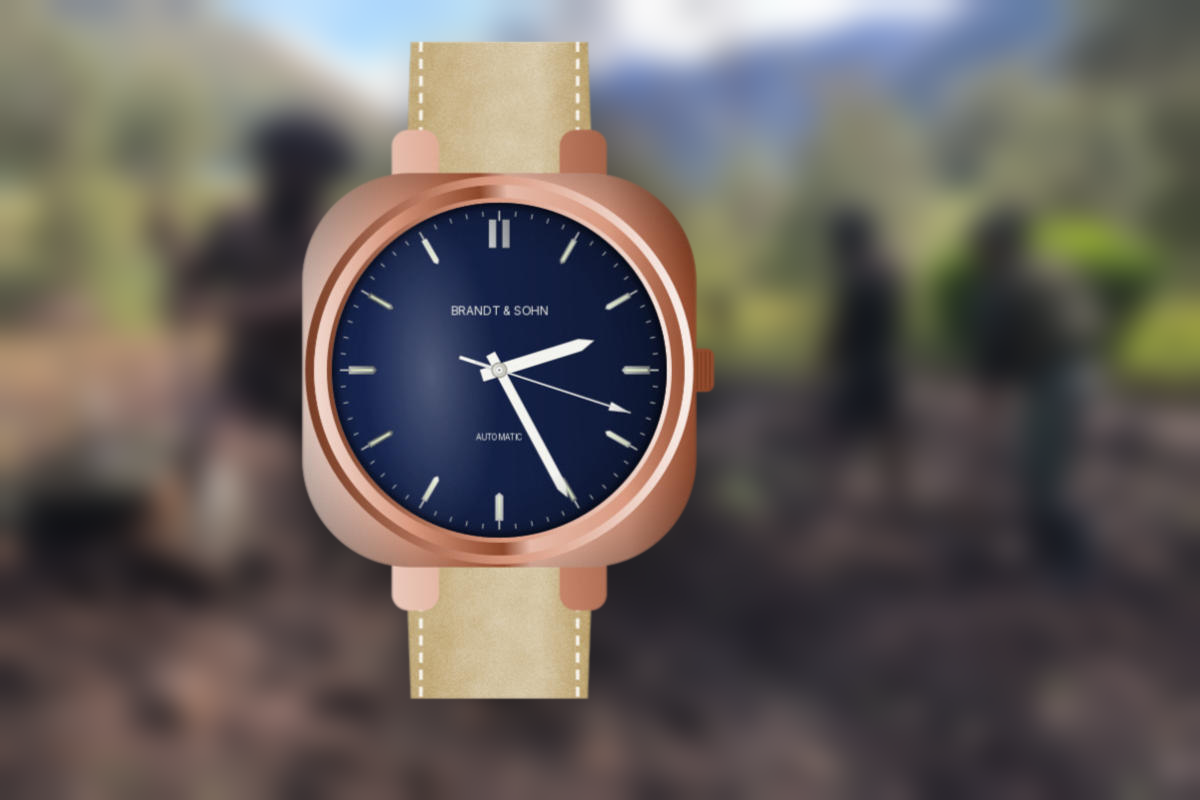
2:25:18
